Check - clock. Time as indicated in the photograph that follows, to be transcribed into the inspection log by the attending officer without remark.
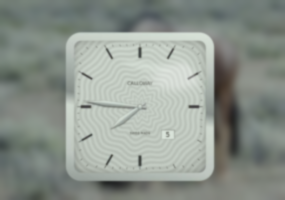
7:46
